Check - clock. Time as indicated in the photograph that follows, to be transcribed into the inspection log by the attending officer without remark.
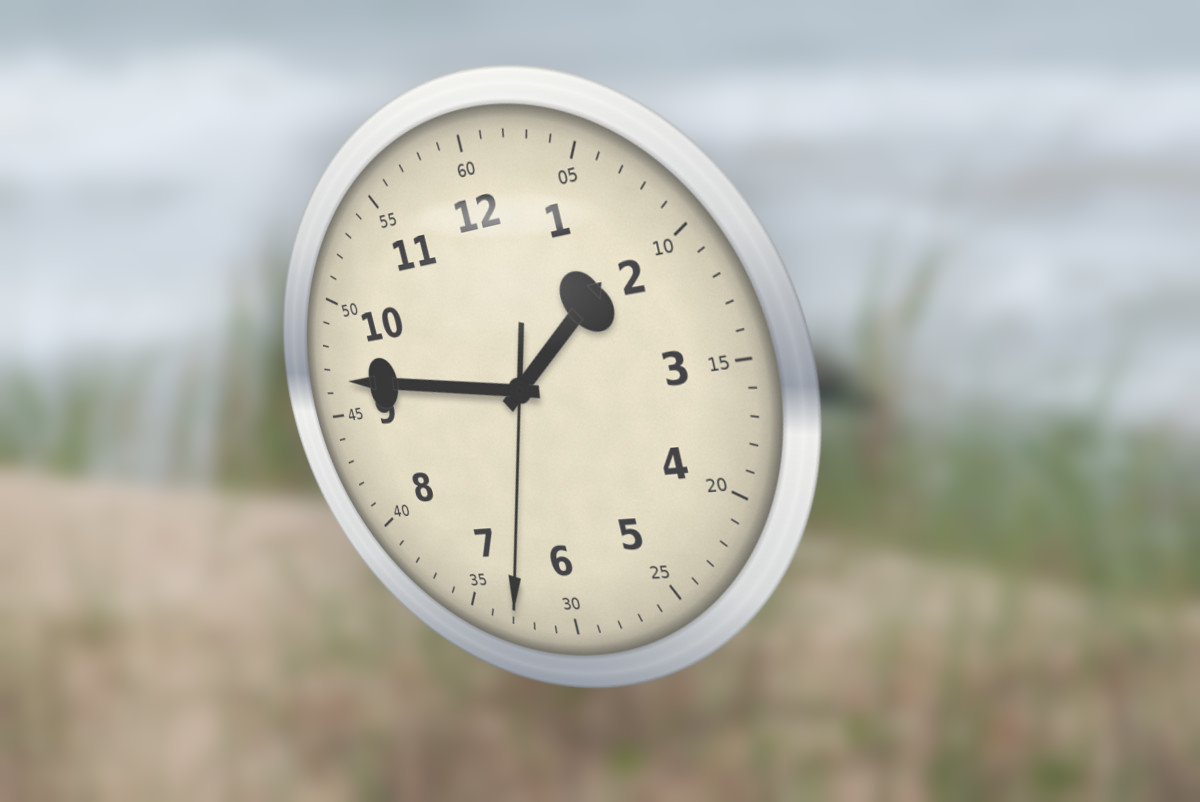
1:46:33
